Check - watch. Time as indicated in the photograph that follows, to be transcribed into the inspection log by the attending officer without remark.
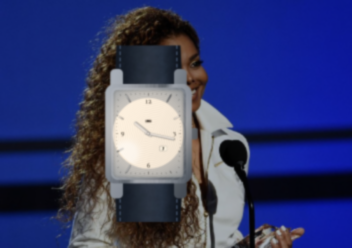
10:17
